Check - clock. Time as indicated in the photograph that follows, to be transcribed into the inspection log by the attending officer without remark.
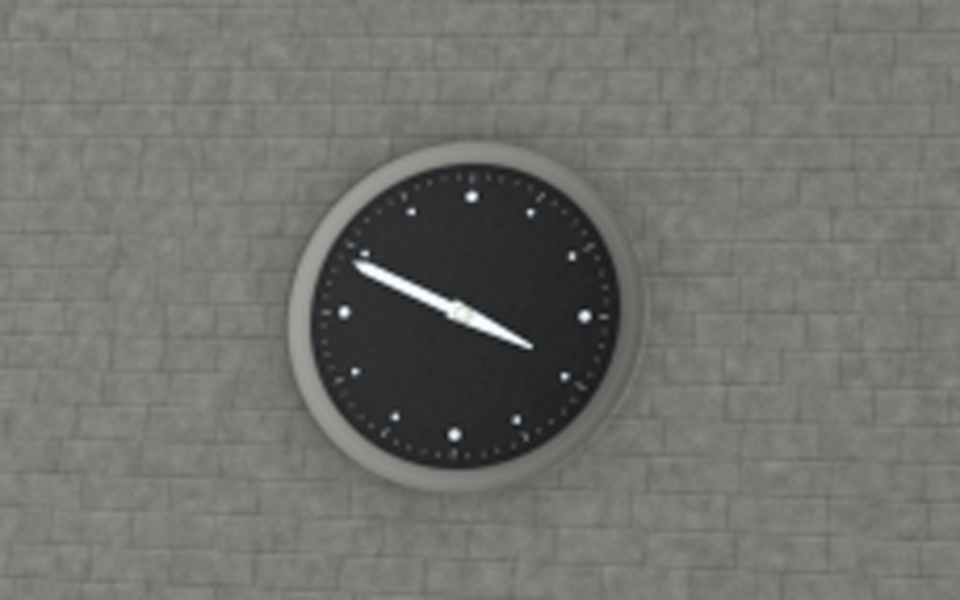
3:49
